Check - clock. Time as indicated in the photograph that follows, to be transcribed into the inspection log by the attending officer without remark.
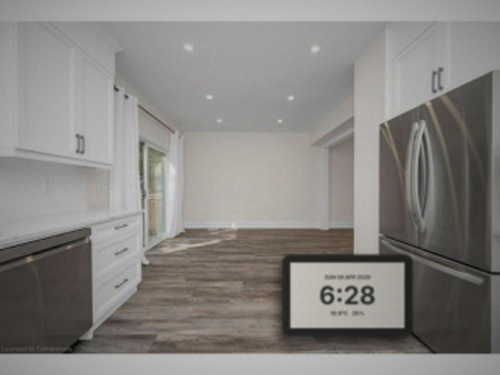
6:28
